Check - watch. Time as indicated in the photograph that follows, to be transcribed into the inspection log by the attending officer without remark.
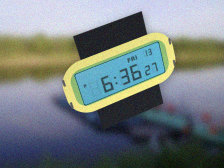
6:36:27
